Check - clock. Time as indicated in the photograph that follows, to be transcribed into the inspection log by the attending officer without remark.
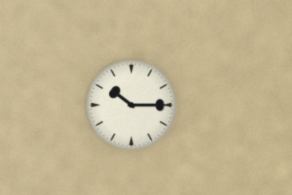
10:15
